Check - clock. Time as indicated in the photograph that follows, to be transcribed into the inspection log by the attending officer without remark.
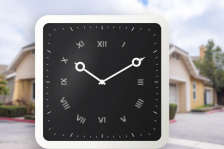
10:10
